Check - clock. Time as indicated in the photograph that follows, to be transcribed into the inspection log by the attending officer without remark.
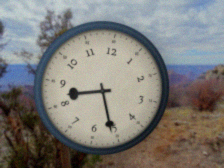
8:26
